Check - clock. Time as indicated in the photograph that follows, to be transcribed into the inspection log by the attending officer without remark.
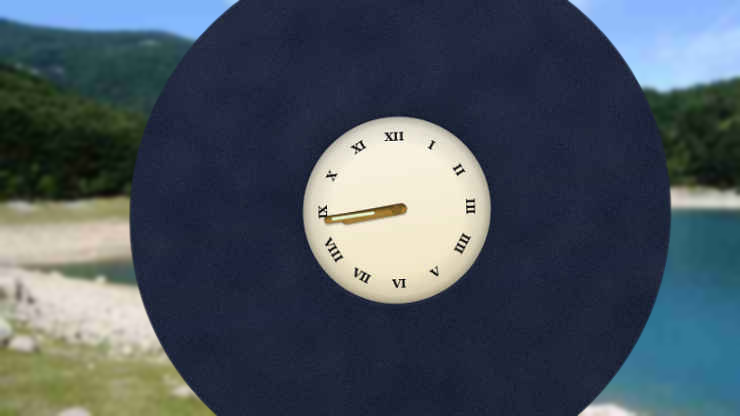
8:44
